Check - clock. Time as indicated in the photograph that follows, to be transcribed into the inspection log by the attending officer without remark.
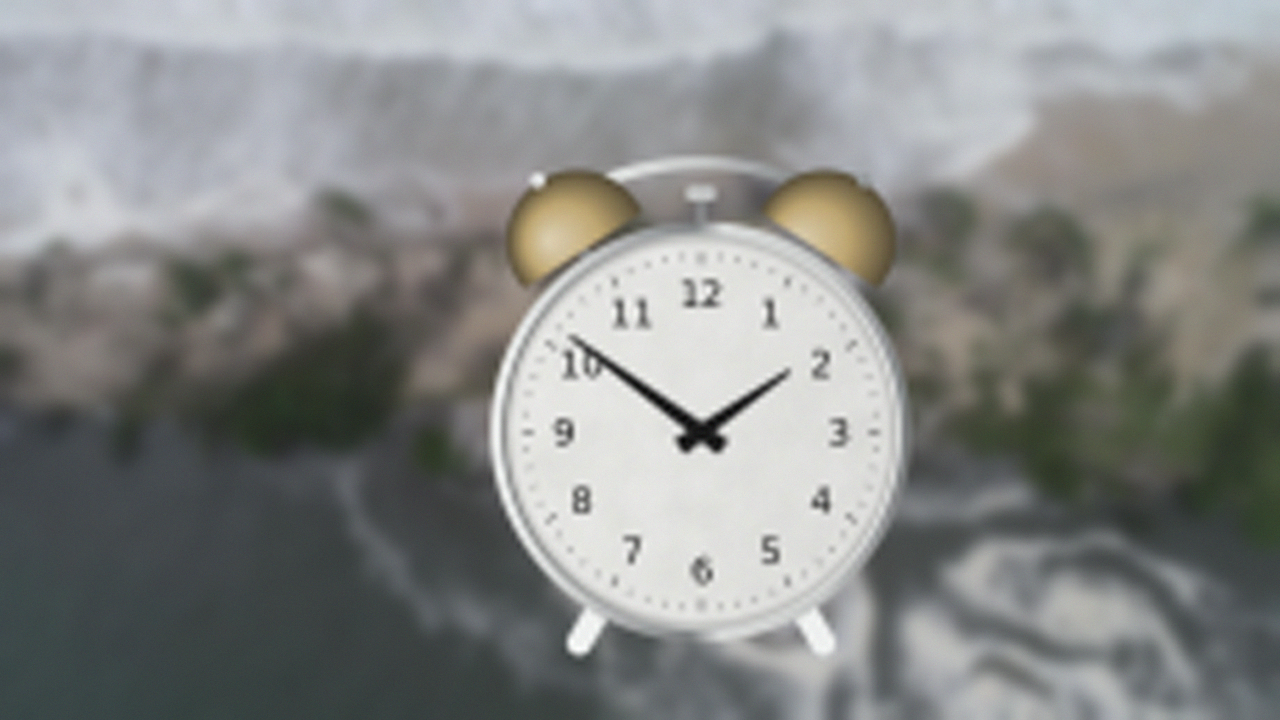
1:51
